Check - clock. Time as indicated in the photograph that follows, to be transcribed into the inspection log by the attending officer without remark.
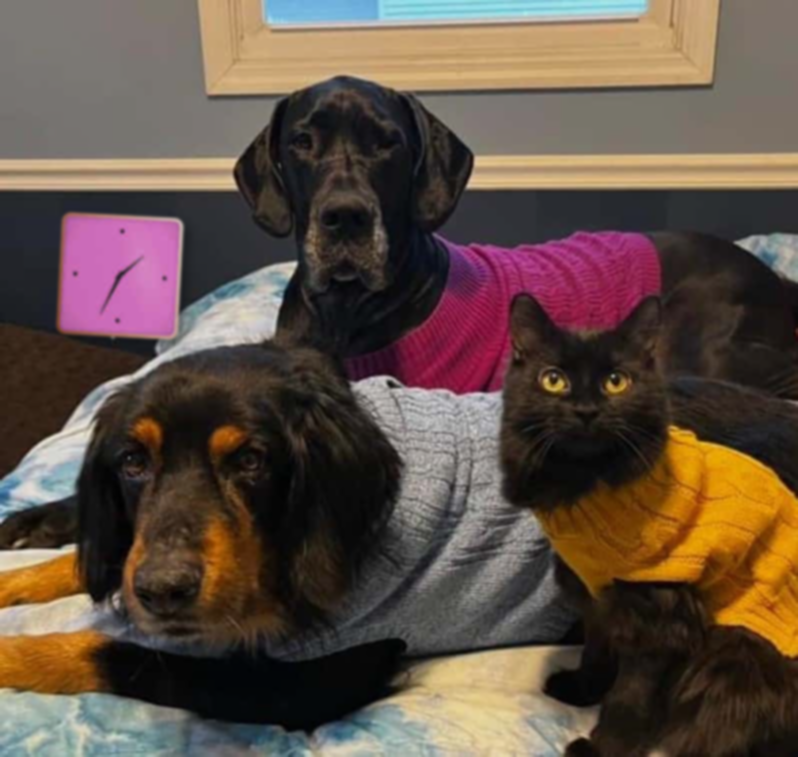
1:34
